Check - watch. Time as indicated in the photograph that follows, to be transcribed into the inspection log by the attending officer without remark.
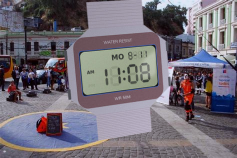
11:08
